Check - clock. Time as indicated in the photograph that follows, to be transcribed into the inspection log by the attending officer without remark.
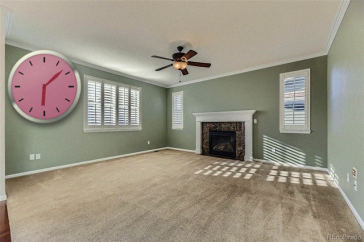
6:08
